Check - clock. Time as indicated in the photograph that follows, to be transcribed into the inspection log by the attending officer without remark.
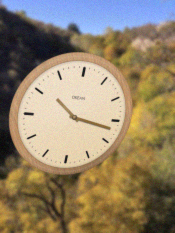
10:17
